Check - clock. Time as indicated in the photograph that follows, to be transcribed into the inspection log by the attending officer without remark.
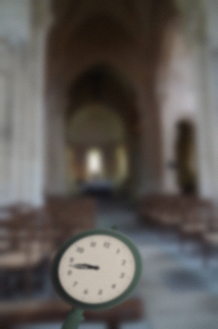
8:43
